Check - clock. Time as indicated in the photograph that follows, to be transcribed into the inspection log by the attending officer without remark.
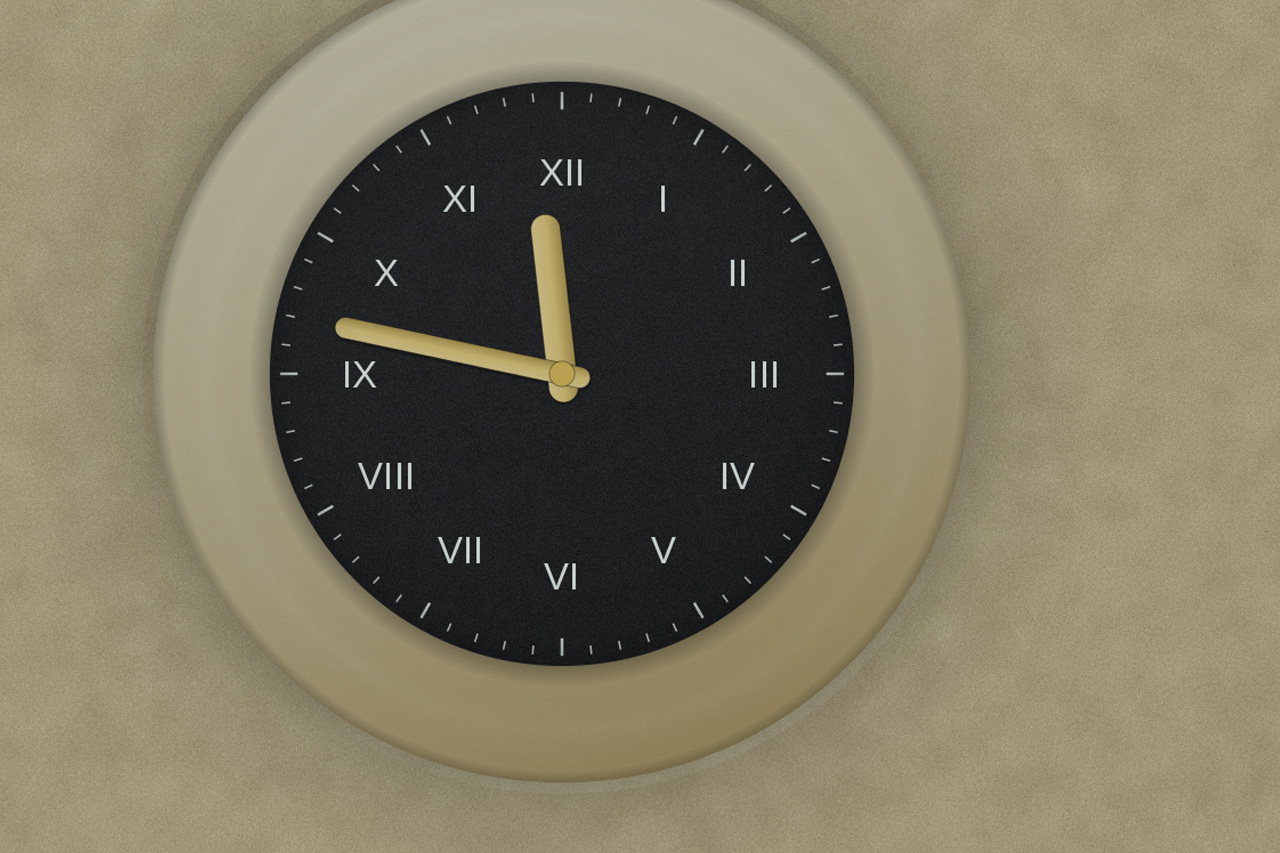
11:47
